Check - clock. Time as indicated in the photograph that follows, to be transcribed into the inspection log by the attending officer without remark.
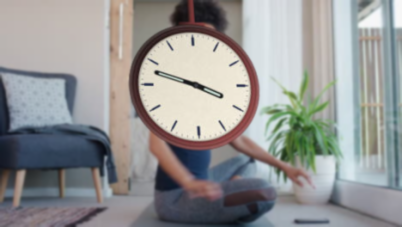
3:48
